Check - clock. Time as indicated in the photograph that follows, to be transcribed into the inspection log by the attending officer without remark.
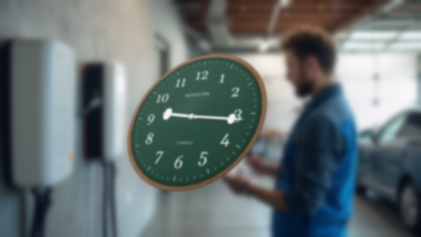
9:16
